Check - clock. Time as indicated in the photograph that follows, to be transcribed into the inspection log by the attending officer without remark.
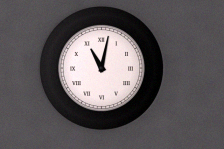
11:02
